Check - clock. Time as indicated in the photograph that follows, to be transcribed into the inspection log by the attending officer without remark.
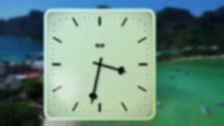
3:32
